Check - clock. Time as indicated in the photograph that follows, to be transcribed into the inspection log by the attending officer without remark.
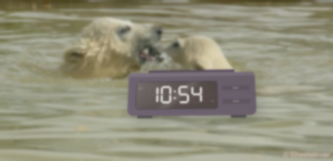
10:54
